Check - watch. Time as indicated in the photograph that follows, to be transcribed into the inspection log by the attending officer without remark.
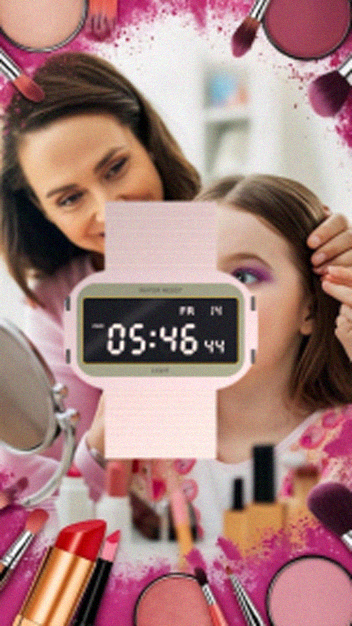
5:46:44
